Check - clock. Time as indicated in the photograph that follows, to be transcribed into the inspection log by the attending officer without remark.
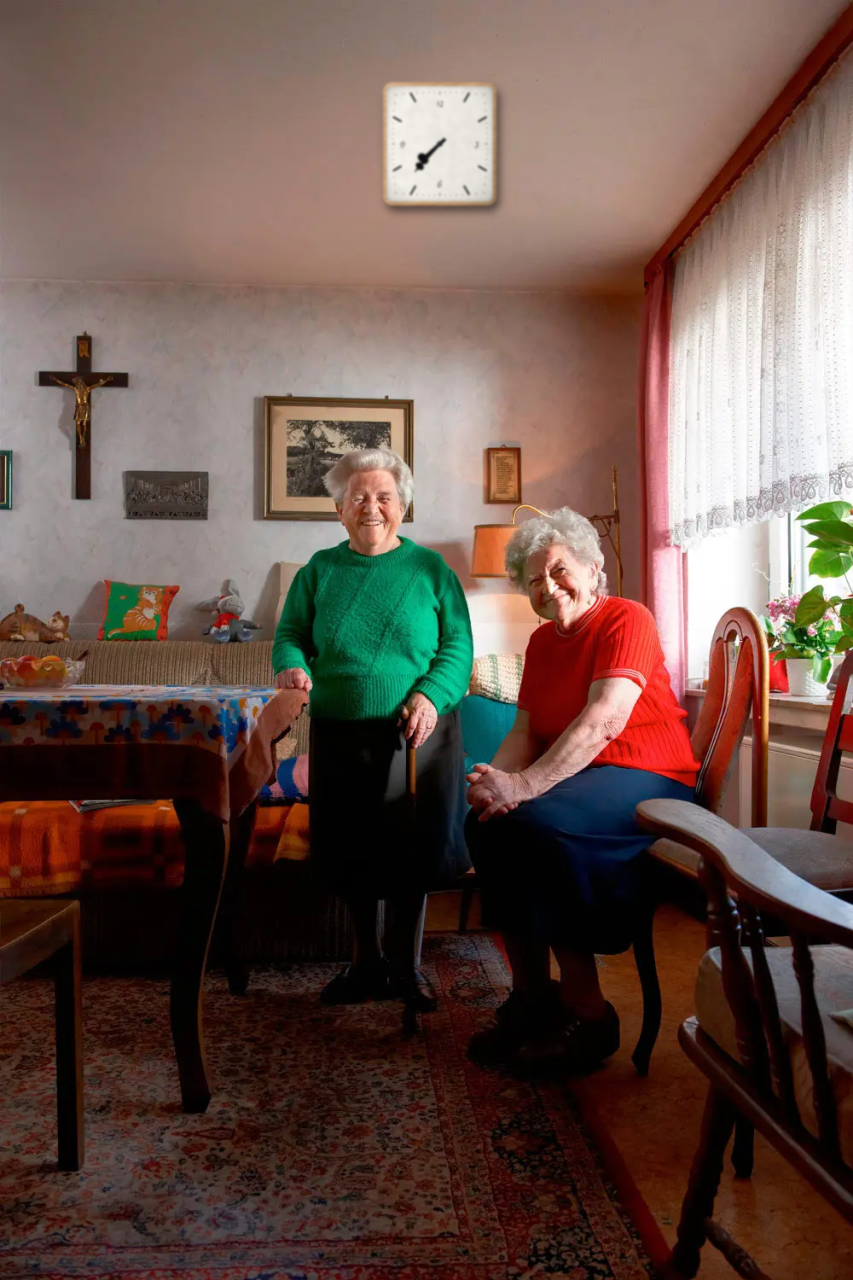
7:37
